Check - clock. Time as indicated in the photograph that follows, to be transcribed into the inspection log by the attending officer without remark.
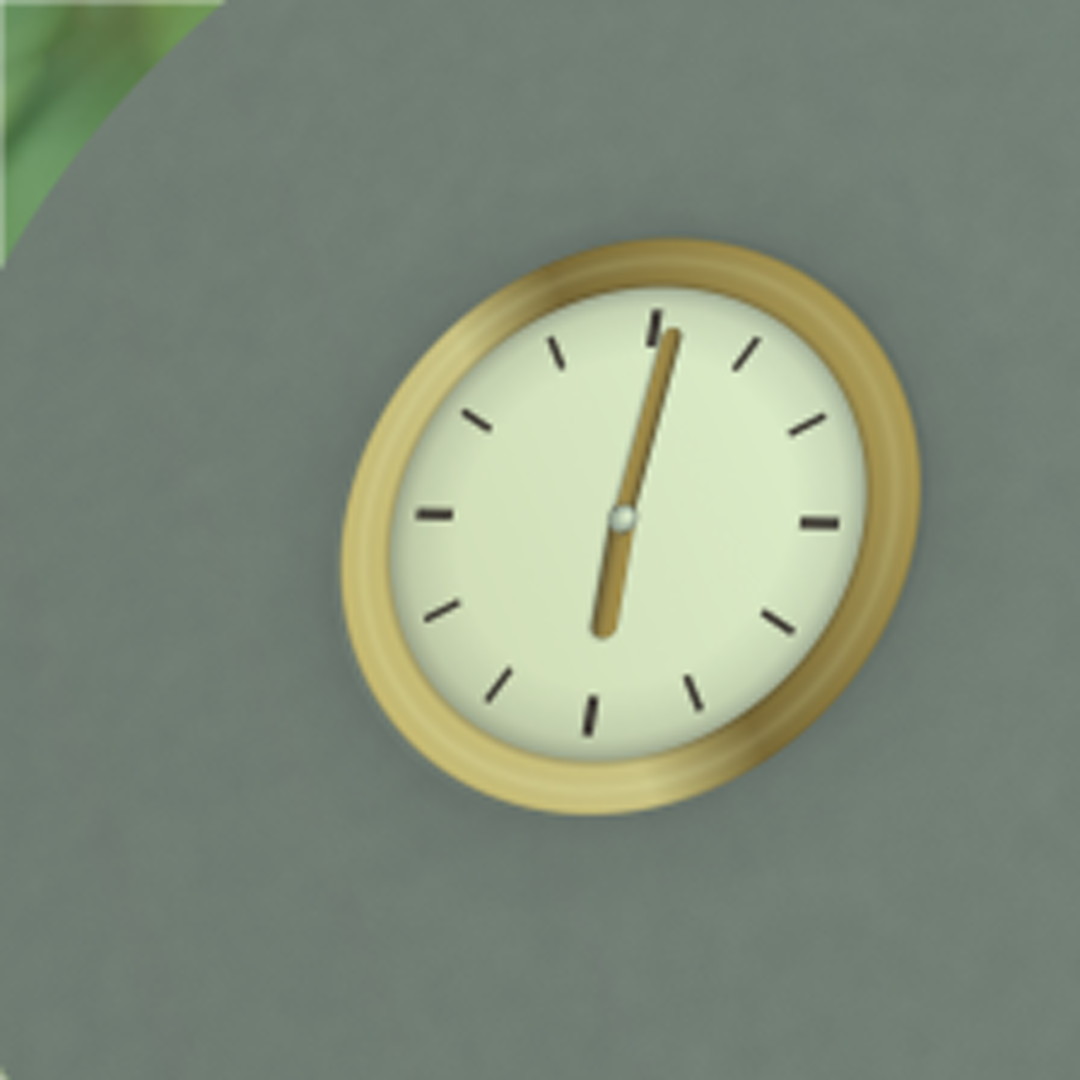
6:01
